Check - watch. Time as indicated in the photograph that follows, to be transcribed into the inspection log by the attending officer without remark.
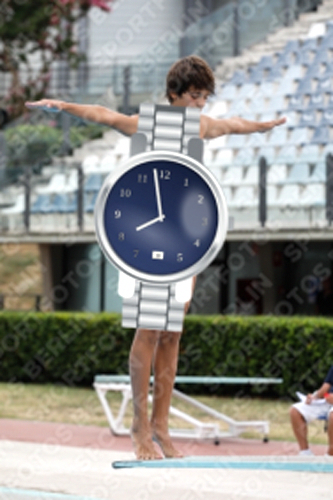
7:58
